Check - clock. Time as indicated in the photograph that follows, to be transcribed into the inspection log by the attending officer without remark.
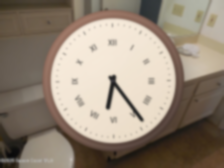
6:24
